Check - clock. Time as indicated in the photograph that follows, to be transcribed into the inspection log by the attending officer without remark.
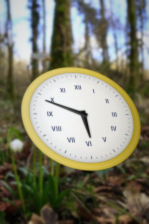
5:49
